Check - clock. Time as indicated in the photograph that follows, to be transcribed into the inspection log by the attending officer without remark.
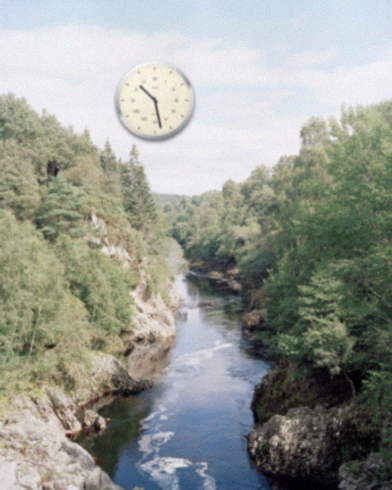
10:28
